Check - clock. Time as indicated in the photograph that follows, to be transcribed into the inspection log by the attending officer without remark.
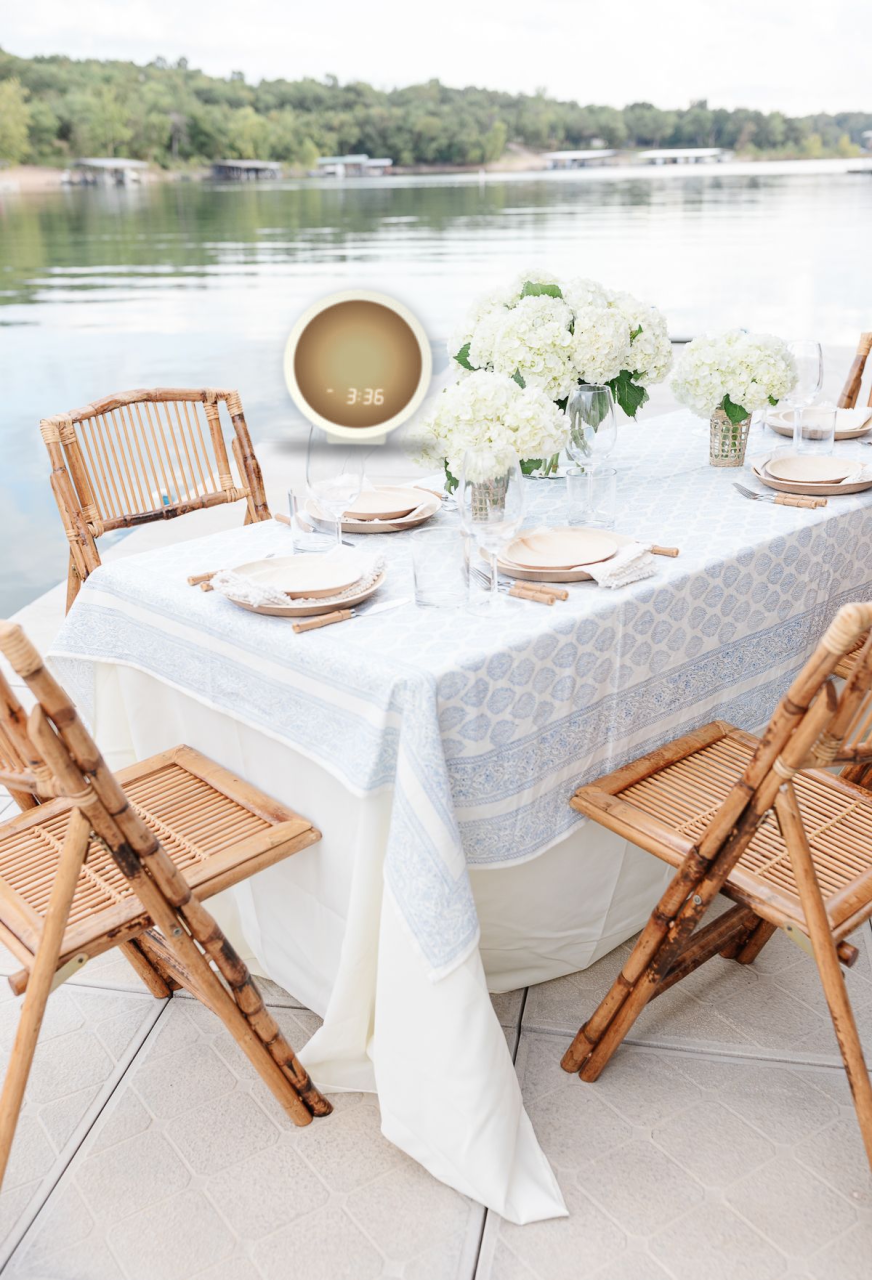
3:36
